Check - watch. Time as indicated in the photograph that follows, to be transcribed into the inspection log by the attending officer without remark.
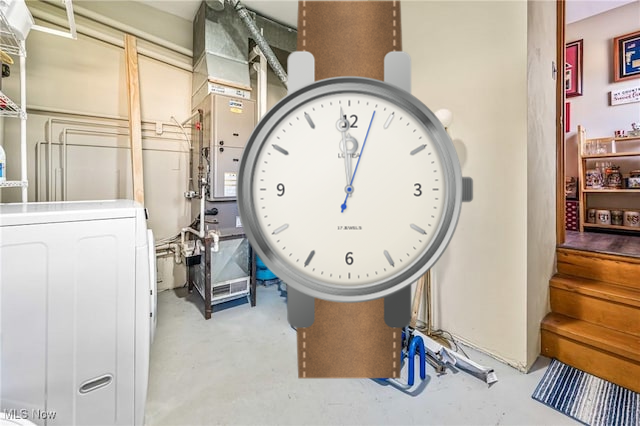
11:59:03
